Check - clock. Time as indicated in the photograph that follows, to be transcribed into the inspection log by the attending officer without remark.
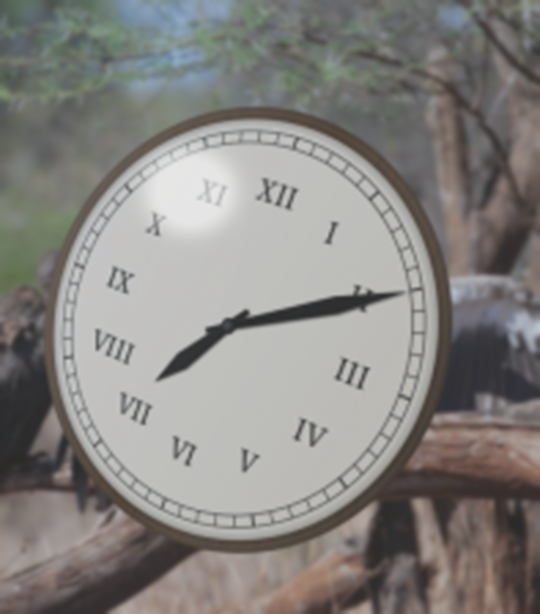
7:10
